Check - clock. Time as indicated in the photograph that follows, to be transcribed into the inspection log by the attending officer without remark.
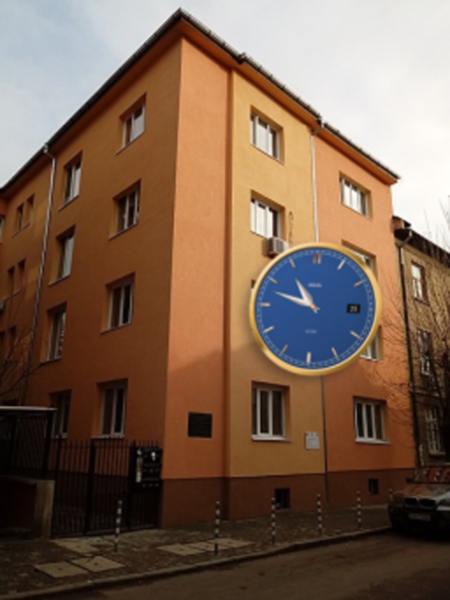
10:48
